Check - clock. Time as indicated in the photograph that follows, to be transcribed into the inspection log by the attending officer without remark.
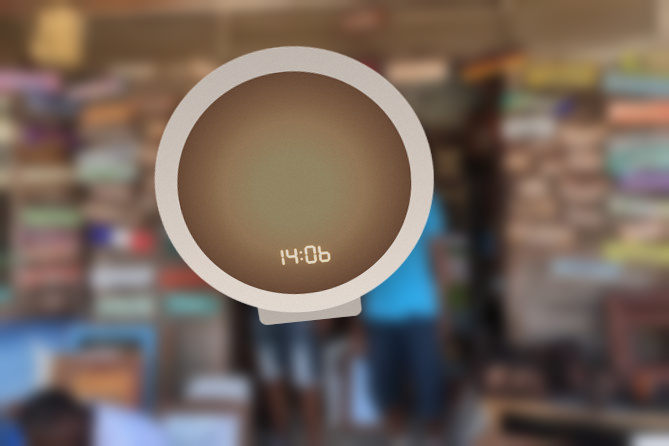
14:06
